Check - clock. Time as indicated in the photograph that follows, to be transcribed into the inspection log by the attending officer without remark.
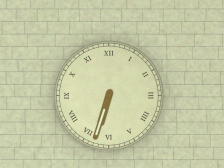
6:33
